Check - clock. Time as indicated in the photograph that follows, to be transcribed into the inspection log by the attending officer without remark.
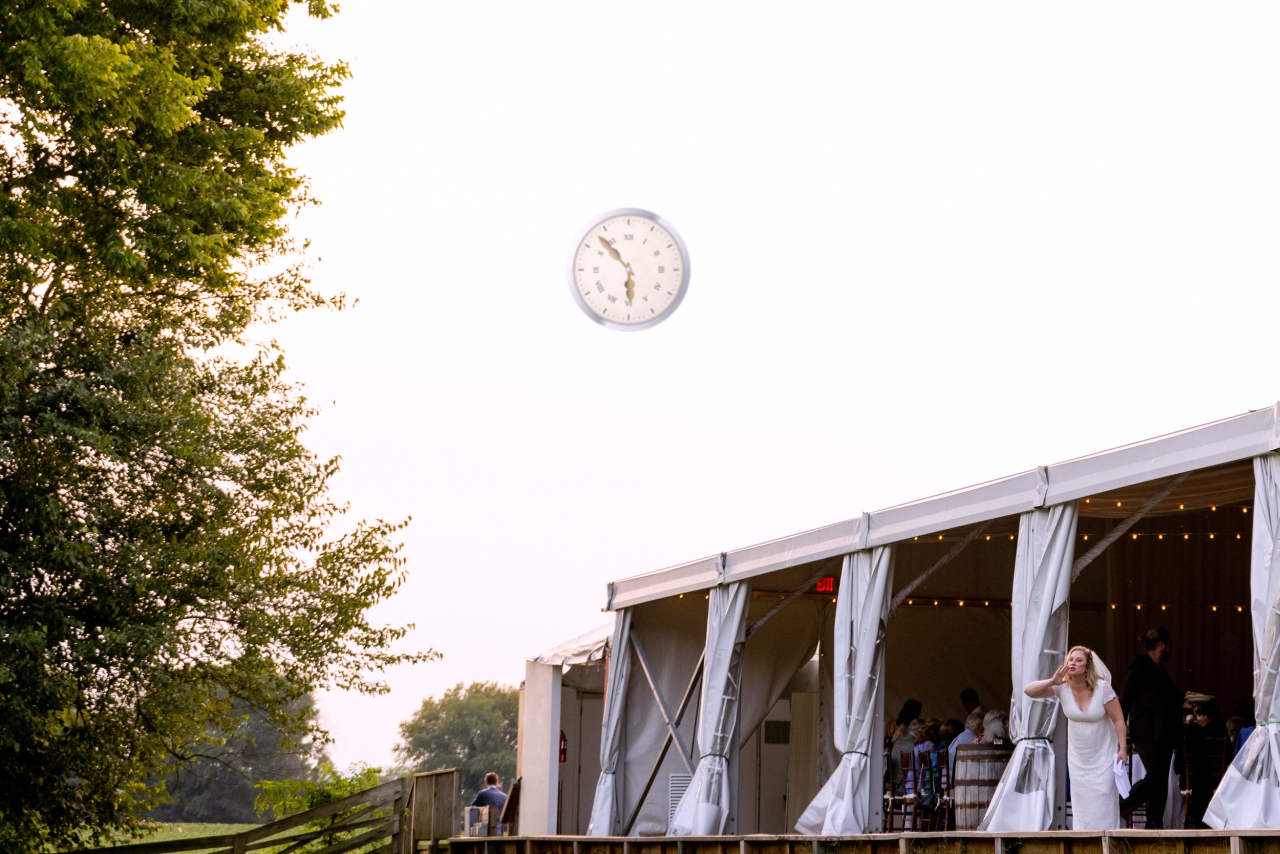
5:53
